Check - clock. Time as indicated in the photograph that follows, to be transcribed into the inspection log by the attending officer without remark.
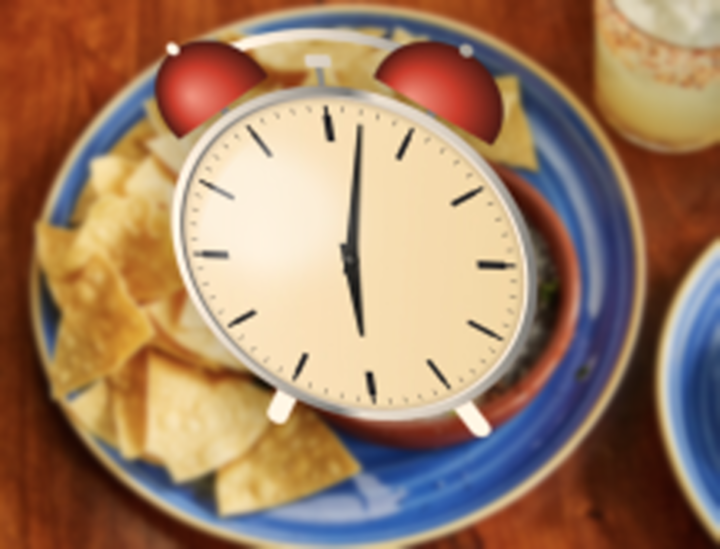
6:02
